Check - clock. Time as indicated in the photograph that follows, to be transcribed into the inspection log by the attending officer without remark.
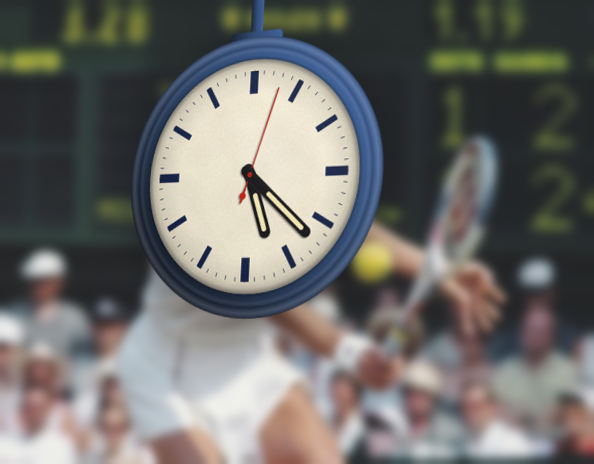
5:22:03
